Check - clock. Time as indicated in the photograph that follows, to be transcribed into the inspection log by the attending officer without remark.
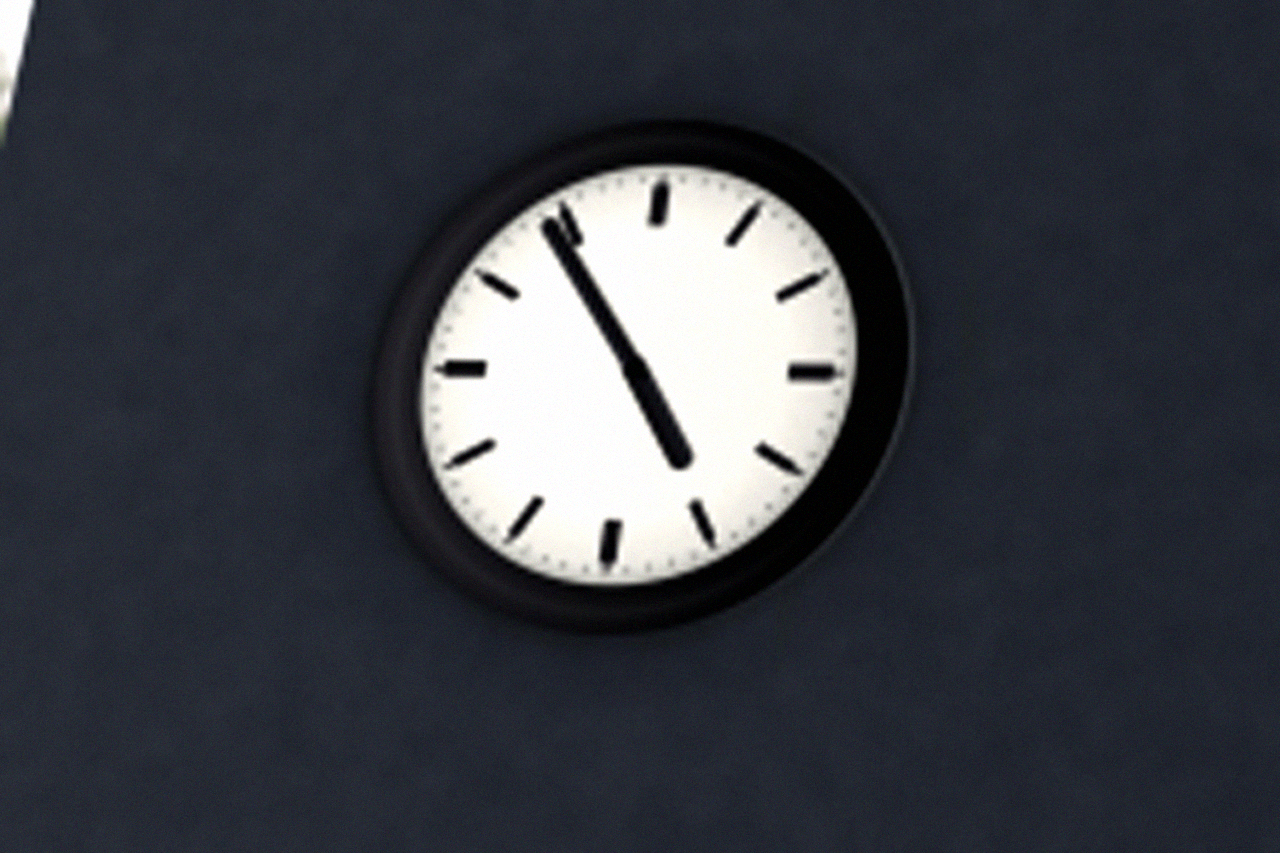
4:54
